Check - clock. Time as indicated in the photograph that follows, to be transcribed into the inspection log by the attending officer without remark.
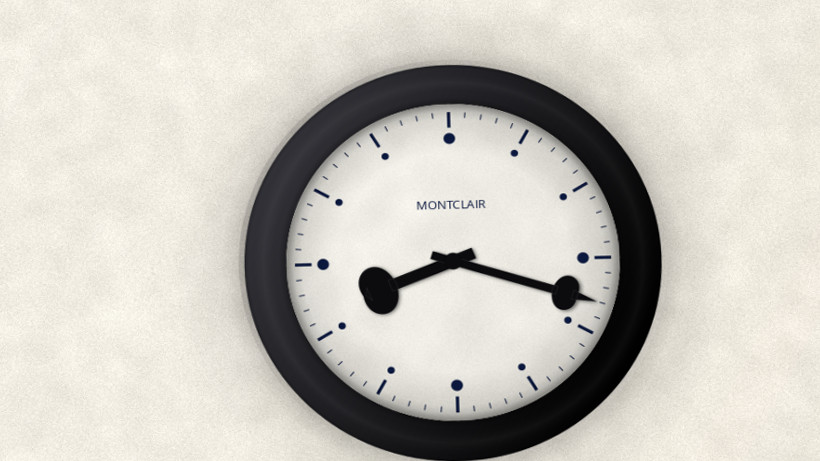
8:18
